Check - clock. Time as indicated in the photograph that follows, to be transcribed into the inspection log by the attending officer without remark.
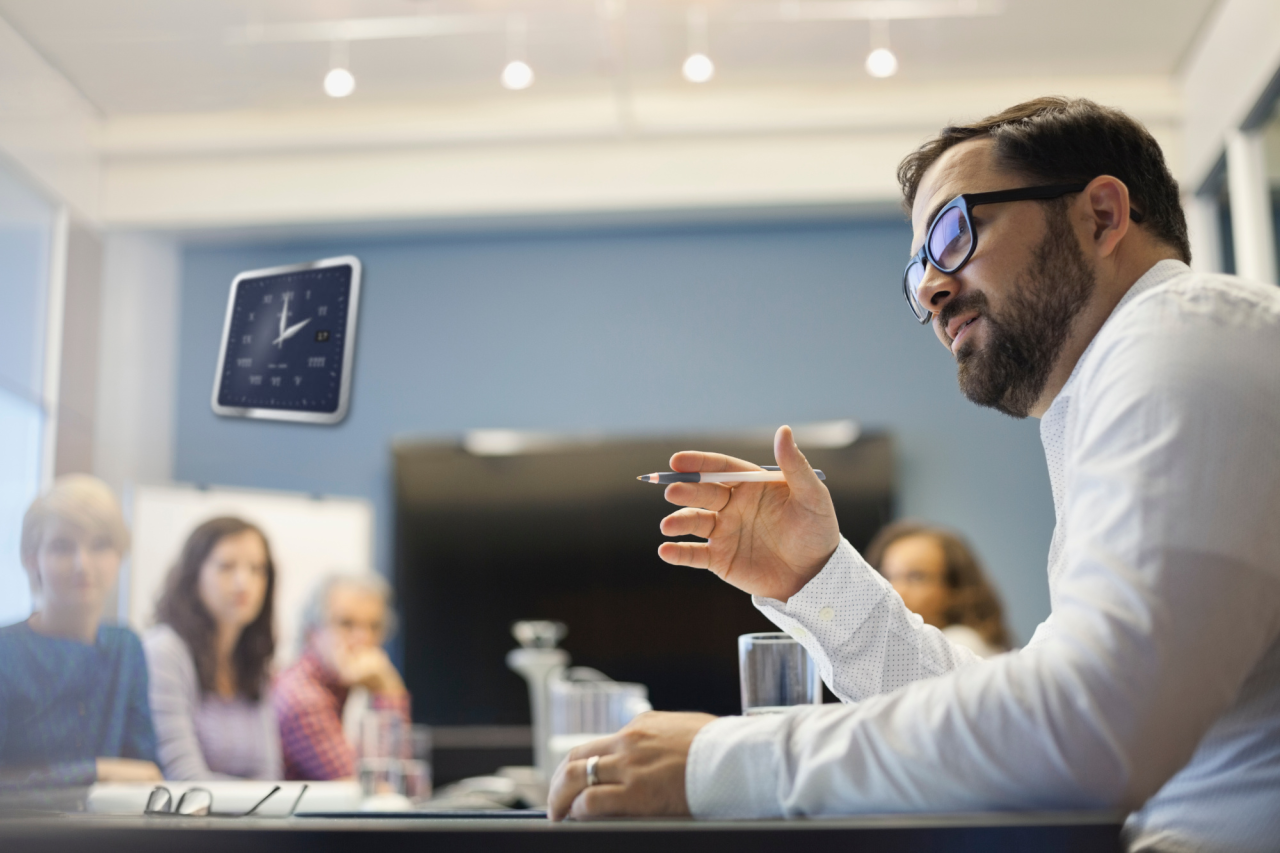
2:00
